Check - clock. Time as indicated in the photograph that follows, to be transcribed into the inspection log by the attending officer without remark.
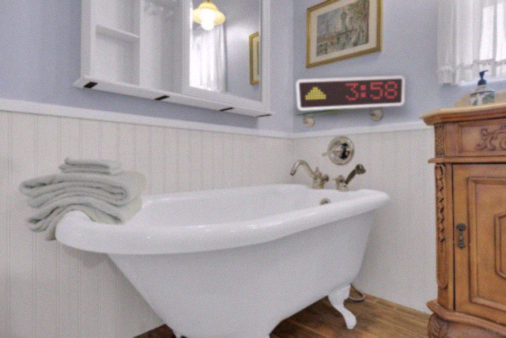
3:58
